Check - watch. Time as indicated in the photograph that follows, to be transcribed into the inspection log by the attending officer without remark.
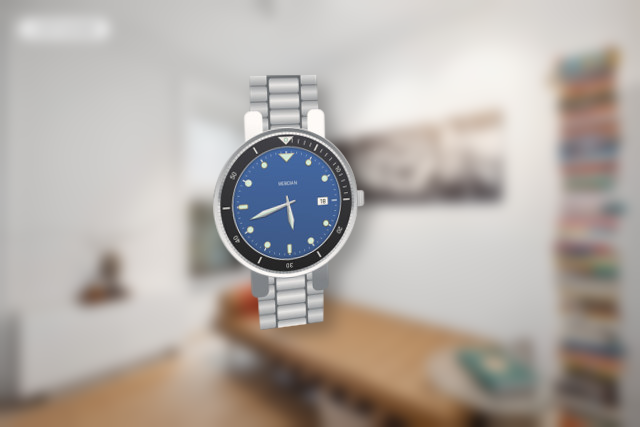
5:42
